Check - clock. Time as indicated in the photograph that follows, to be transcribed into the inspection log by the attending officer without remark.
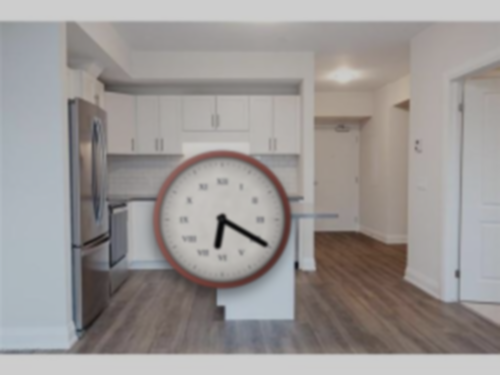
6:20
